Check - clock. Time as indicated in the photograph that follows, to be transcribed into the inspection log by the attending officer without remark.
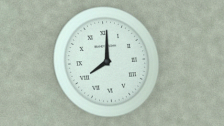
8:01
